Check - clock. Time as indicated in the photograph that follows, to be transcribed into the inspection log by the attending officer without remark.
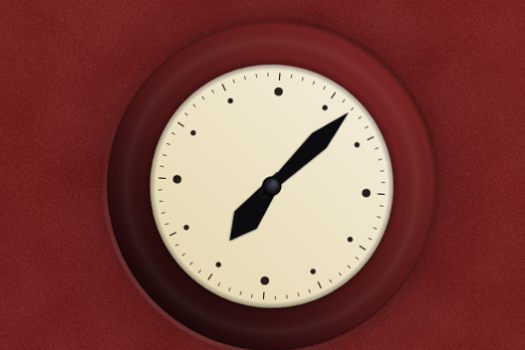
7:07
